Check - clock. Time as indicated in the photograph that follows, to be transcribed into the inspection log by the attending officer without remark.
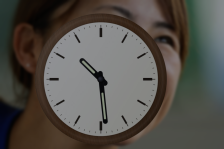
10:29
